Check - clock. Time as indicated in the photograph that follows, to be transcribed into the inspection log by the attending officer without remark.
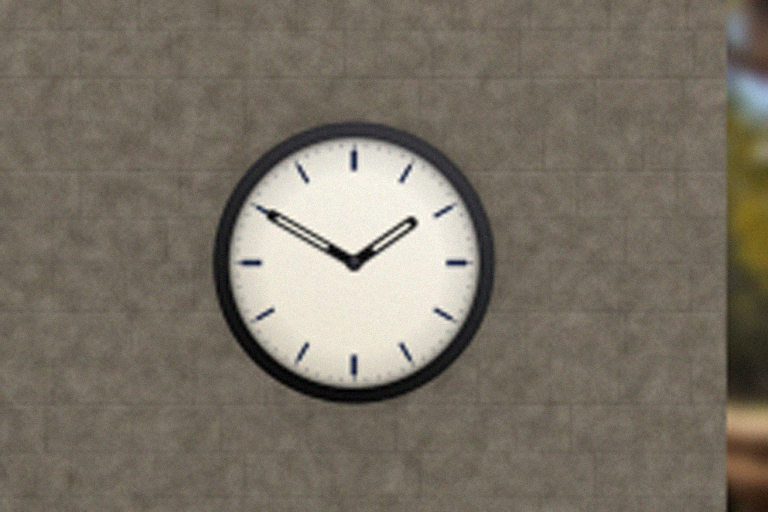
1:50
